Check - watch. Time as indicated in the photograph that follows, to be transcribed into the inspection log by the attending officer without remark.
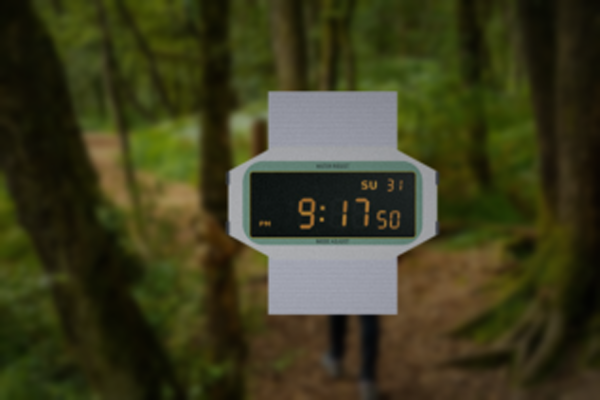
9:17:50
